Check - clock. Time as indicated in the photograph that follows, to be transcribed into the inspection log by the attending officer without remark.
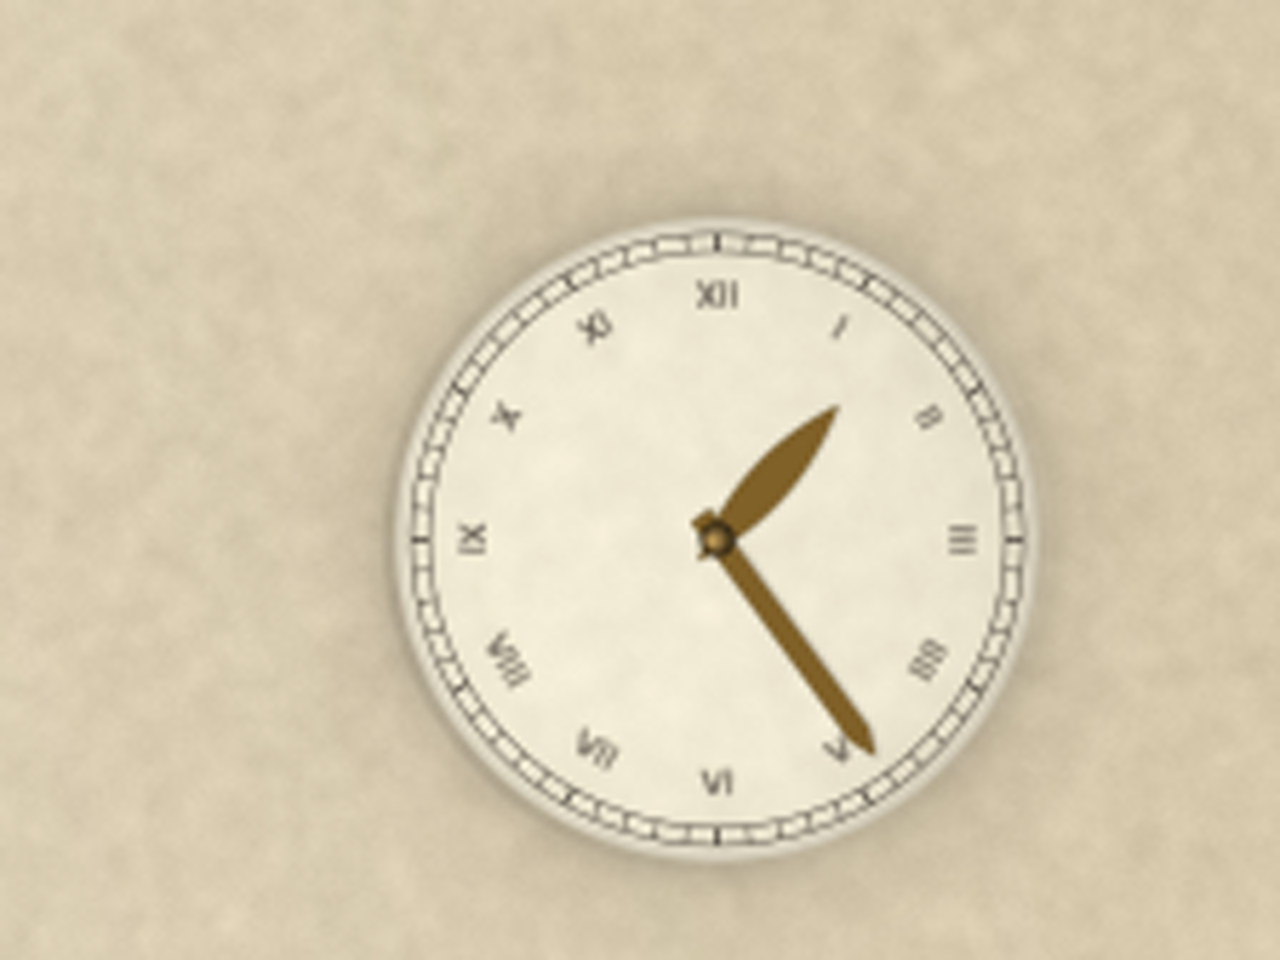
1:24
